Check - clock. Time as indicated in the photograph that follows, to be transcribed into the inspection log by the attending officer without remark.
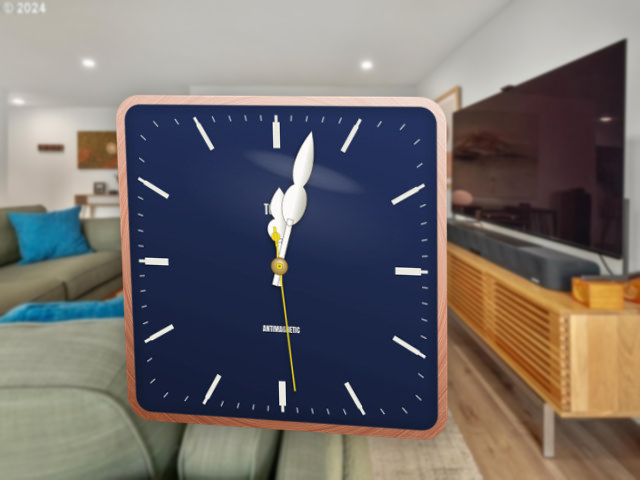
12:02:29
